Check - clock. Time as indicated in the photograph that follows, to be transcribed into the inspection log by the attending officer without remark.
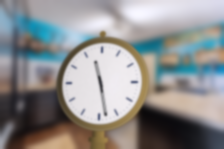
11:28
